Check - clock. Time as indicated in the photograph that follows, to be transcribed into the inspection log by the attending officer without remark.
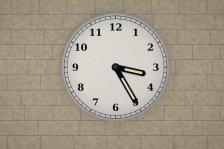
3:25
